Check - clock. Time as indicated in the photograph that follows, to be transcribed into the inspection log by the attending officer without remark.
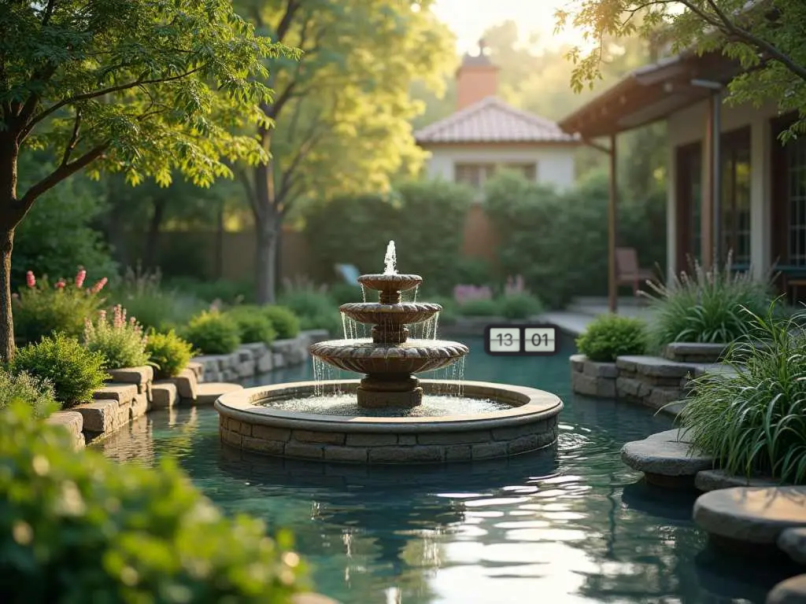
13:01
